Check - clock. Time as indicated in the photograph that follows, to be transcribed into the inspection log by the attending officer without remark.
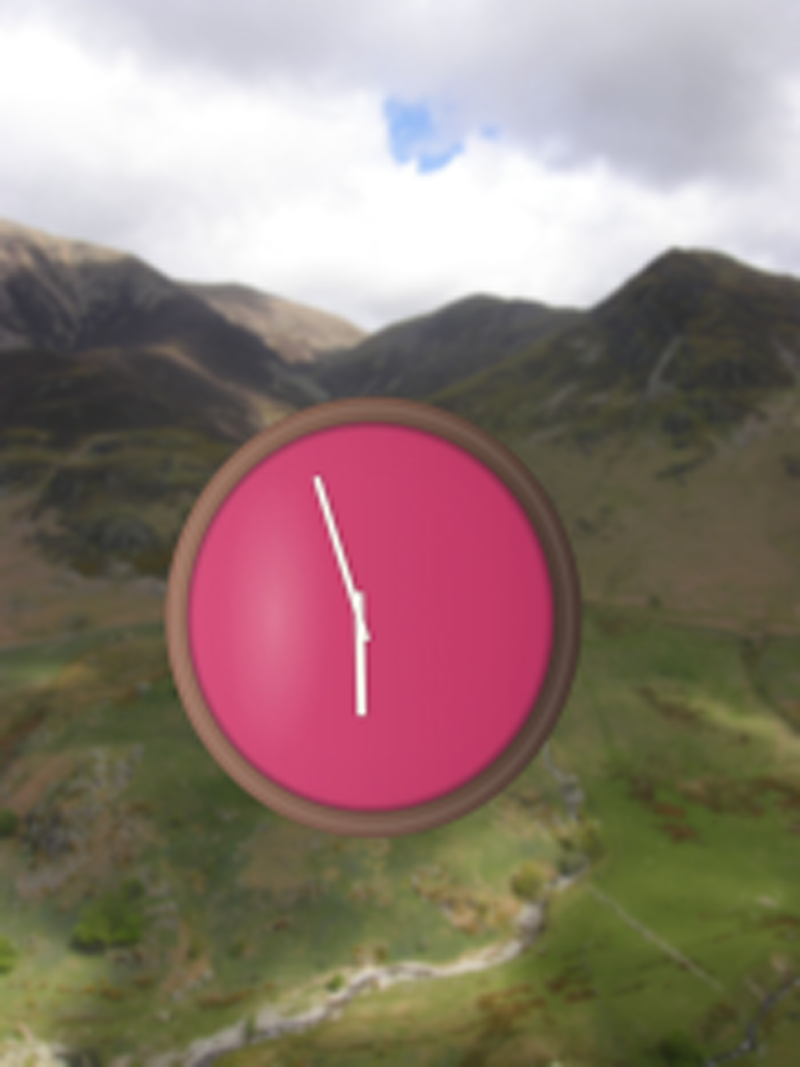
5:57
